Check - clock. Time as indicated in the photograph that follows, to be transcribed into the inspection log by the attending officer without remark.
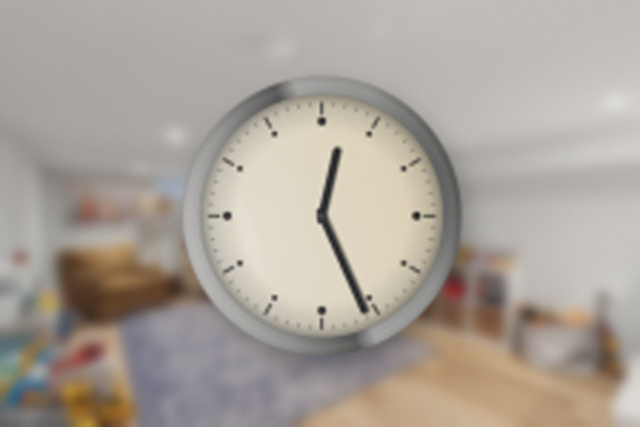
12:26
